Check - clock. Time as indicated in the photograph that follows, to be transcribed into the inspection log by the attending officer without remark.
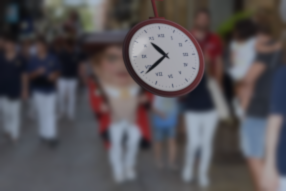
10:39
